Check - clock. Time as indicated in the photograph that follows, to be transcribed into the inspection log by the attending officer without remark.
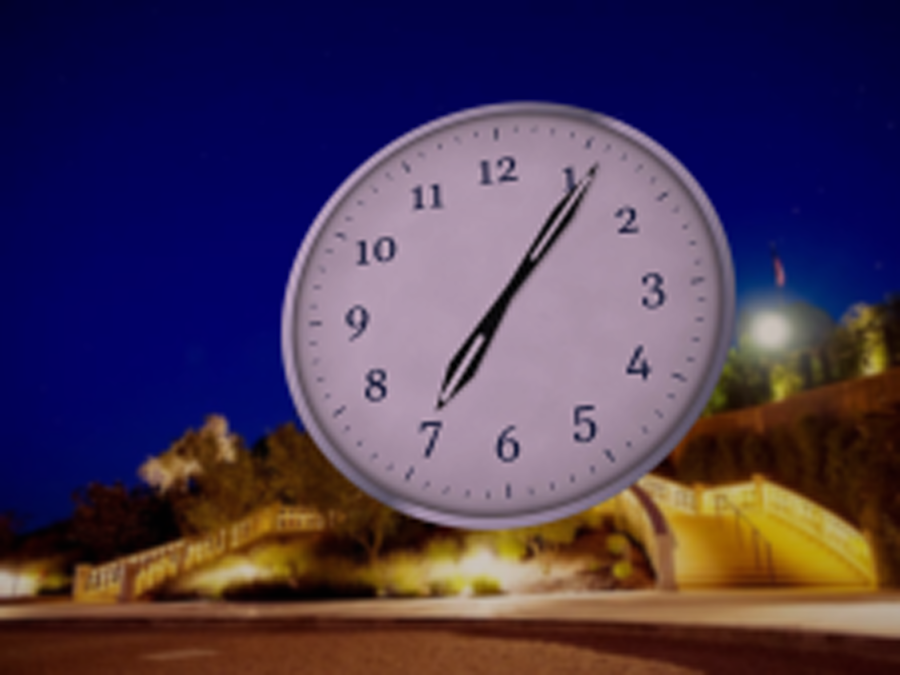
7:06
